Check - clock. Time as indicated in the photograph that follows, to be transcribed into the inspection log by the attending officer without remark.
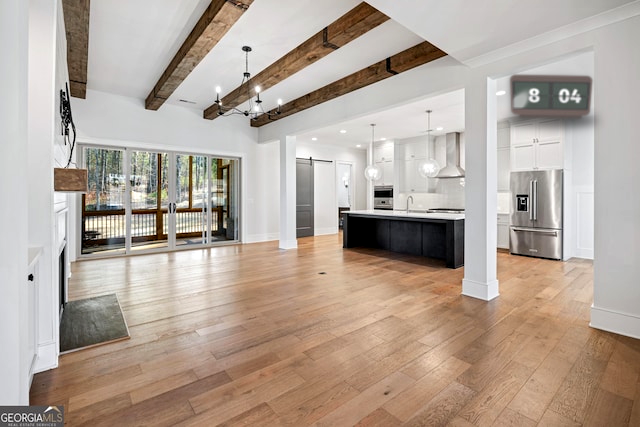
8:04
